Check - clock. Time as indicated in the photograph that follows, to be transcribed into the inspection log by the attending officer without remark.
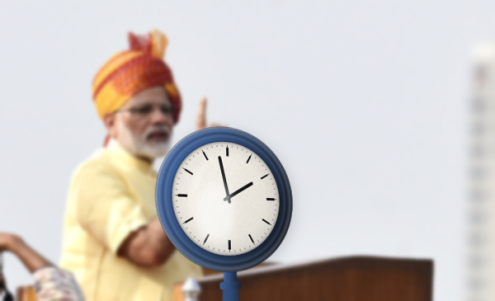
1:58
